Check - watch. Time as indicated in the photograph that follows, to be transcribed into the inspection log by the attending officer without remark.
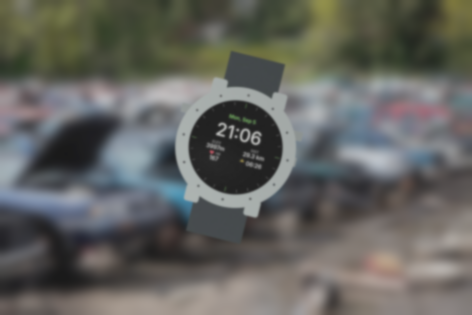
21:06
